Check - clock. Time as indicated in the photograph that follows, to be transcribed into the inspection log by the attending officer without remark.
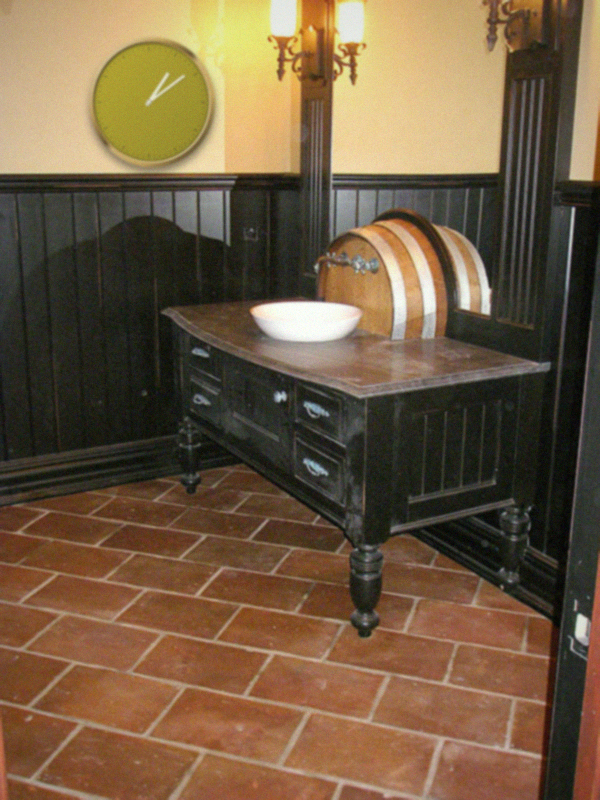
1:09
